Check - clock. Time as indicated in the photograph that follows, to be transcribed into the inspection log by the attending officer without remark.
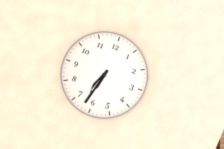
6:32
